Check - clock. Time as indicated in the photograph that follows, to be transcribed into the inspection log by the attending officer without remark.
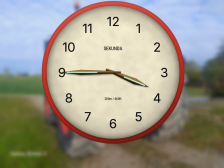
3:45
